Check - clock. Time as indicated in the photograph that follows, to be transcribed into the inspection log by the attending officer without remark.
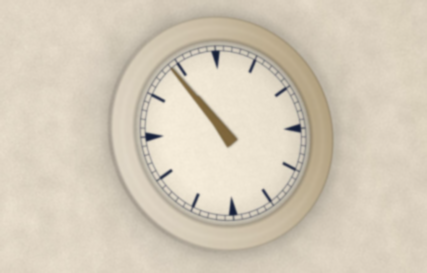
10:54
